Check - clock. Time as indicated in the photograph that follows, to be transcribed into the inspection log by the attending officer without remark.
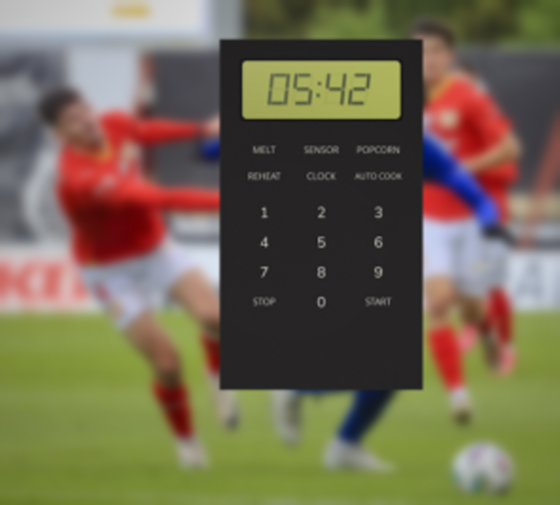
5:42
